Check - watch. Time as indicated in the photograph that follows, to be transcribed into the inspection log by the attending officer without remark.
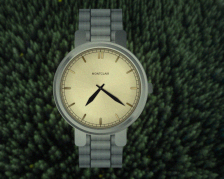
7:21
